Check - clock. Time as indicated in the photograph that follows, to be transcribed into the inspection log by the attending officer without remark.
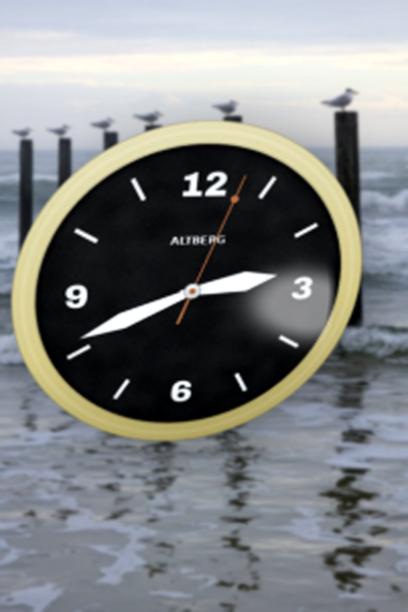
2:41:03
